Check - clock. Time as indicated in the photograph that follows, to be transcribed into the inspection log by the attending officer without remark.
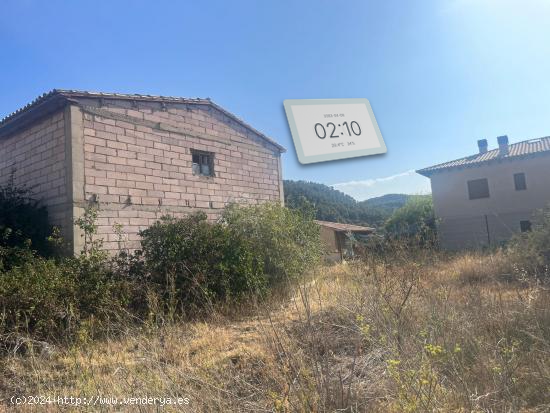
2:10
